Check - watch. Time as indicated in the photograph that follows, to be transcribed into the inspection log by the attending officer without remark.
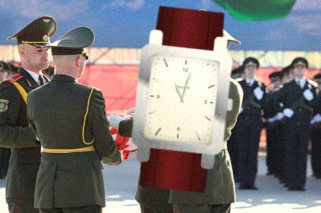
11:02
